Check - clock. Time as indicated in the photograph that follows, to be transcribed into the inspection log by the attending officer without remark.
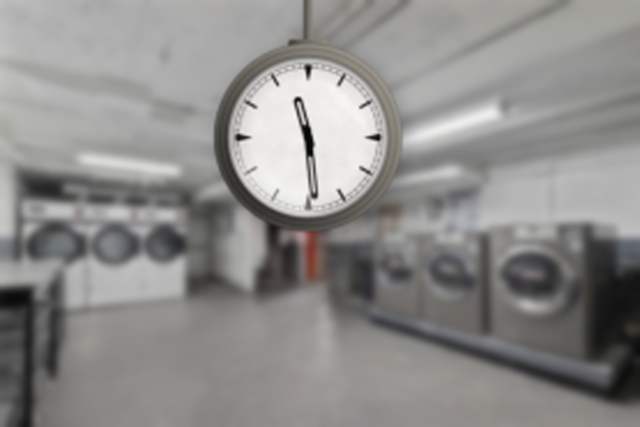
11:29
